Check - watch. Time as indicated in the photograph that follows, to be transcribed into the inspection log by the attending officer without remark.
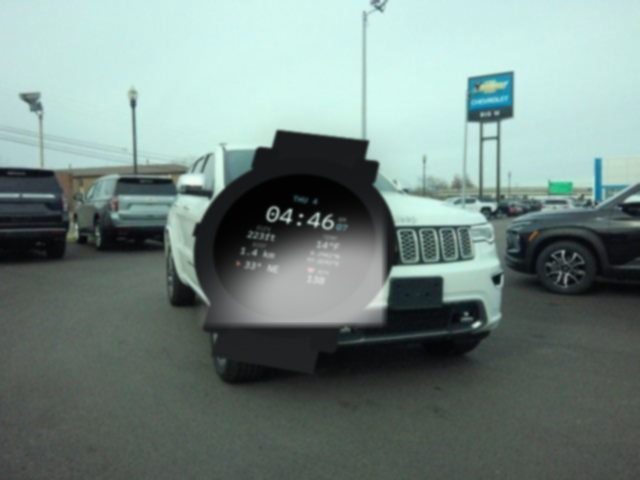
4:46
